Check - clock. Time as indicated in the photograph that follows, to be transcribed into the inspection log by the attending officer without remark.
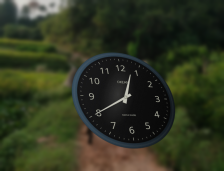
12:40
